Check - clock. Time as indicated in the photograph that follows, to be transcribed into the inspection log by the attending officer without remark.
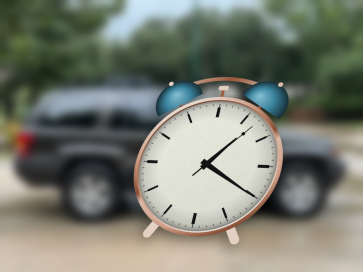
1:20:07
